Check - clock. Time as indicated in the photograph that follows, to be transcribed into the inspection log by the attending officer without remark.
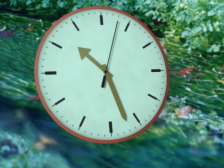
10:27:03
